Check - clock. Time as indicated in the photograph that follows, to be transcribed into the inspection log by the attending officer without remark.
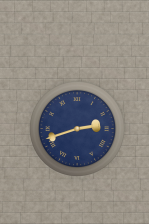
2:42
